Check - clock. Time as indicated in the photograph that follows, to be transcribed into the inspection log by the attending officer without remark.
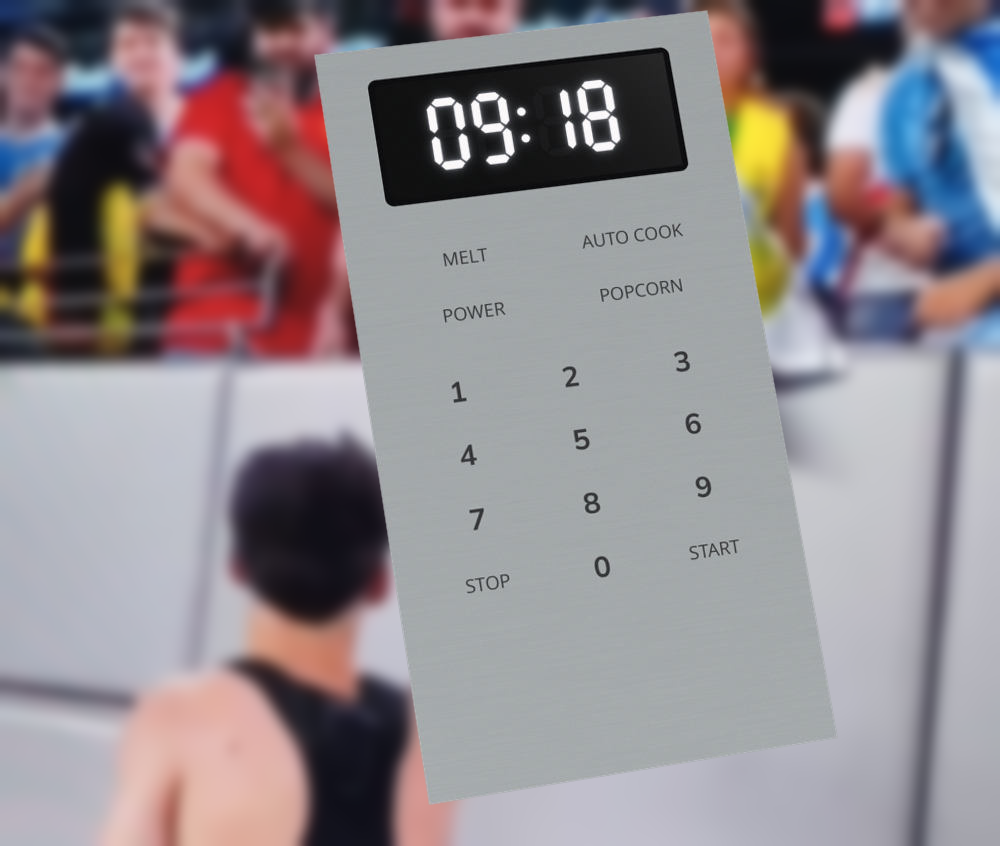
9:18
